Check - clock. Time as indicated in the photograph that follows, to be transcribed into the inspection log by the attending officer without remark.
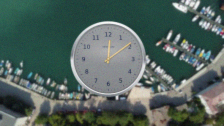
12:09
